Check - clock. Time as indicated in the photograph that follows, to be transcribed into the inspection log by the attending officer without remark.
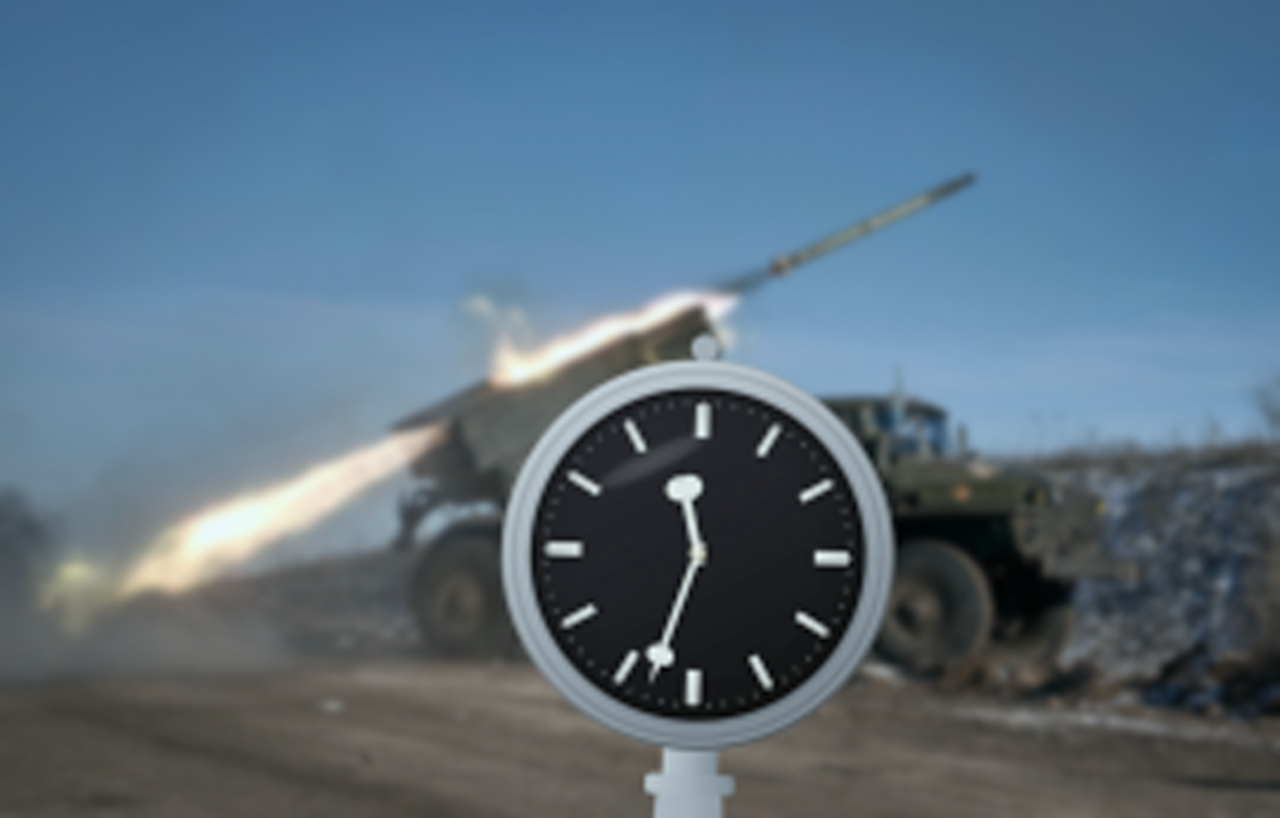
11:33
